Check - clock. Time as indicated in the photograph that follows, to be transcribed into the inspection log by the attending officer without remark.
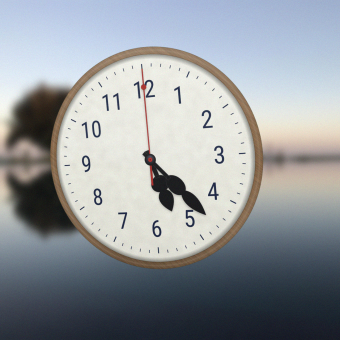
5:23:00
